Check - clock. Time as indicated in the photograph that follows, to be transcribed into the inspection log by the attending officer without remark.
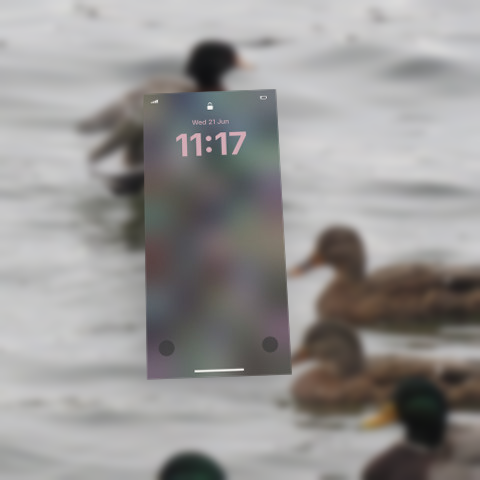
11:17
